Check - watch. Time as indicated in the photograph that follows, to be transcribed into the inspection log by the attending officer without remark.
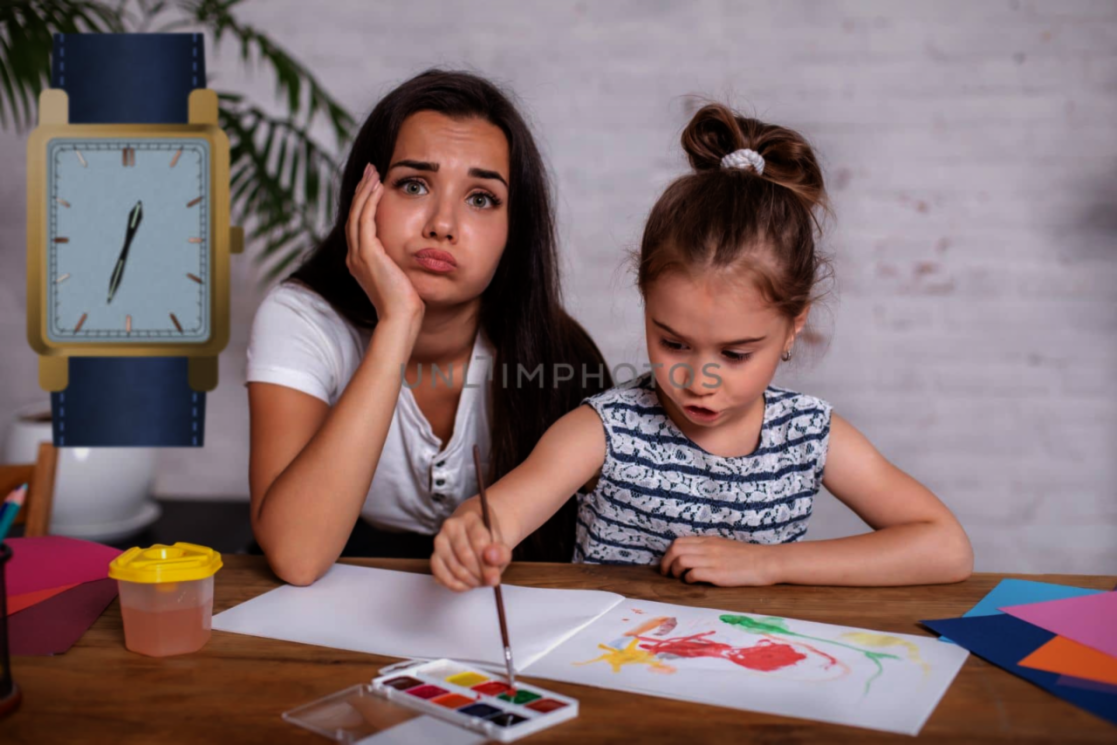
12:33
